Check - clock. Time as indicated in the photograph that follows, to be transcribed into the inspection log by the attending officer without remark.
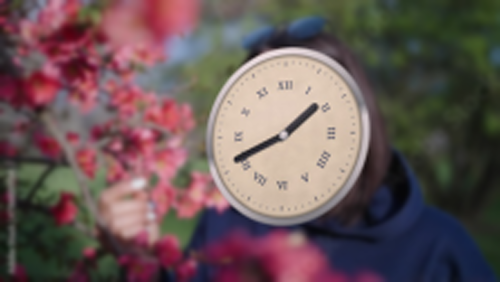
1:41
